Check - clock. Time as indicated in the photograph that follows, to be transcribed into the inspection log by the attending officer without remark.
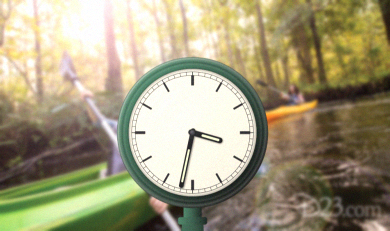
3:32
